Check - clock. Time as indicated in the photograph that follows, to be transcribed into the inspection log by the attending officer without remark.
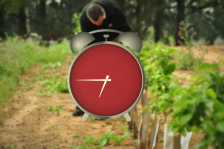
6:45
